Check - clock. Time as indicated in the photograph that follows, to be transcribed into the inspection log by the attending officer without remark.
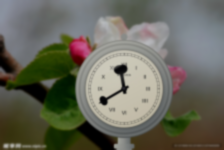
11:40
